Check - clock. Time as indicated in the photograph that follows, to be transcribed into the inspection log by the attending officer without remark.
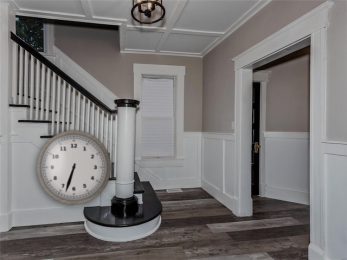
6:33
